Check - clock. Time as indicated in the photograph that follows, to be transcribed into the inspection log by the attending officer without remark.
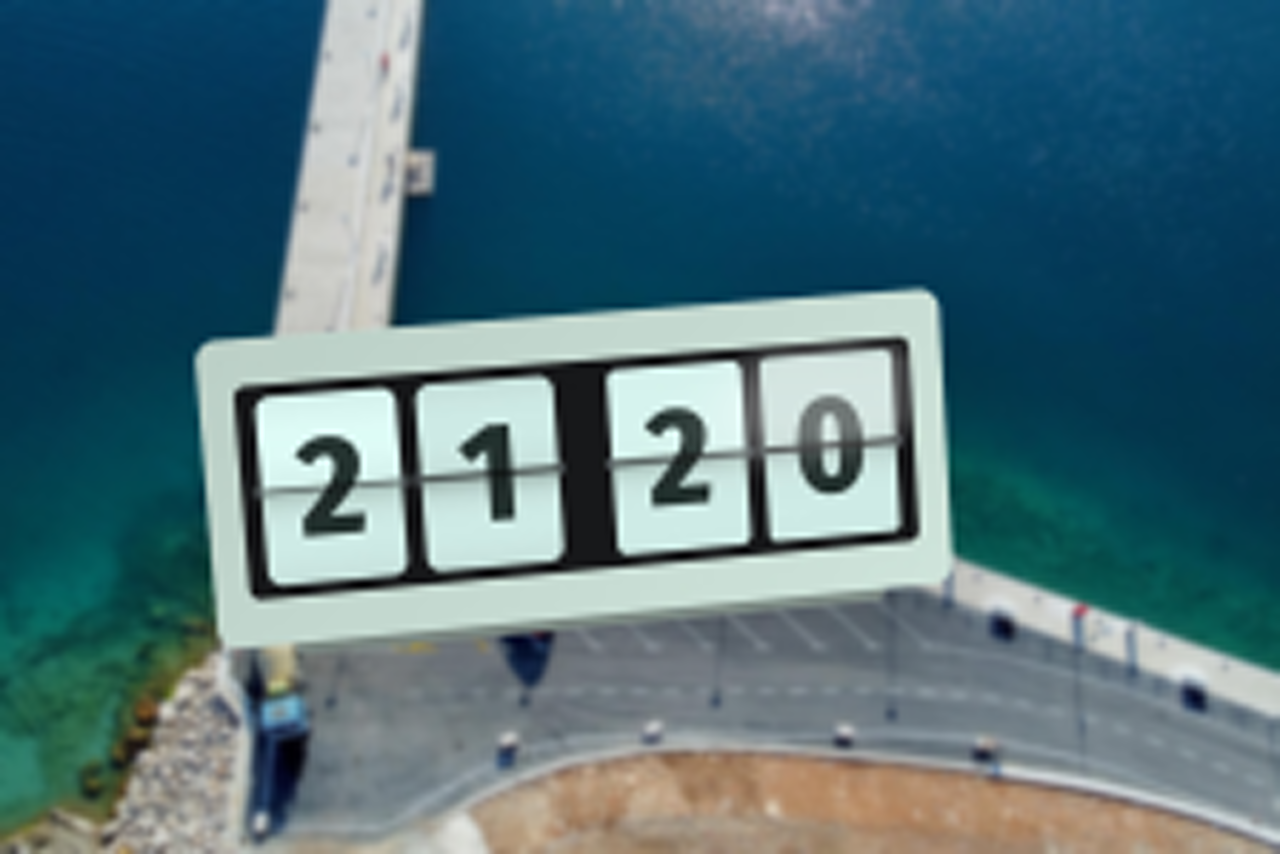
21:20
